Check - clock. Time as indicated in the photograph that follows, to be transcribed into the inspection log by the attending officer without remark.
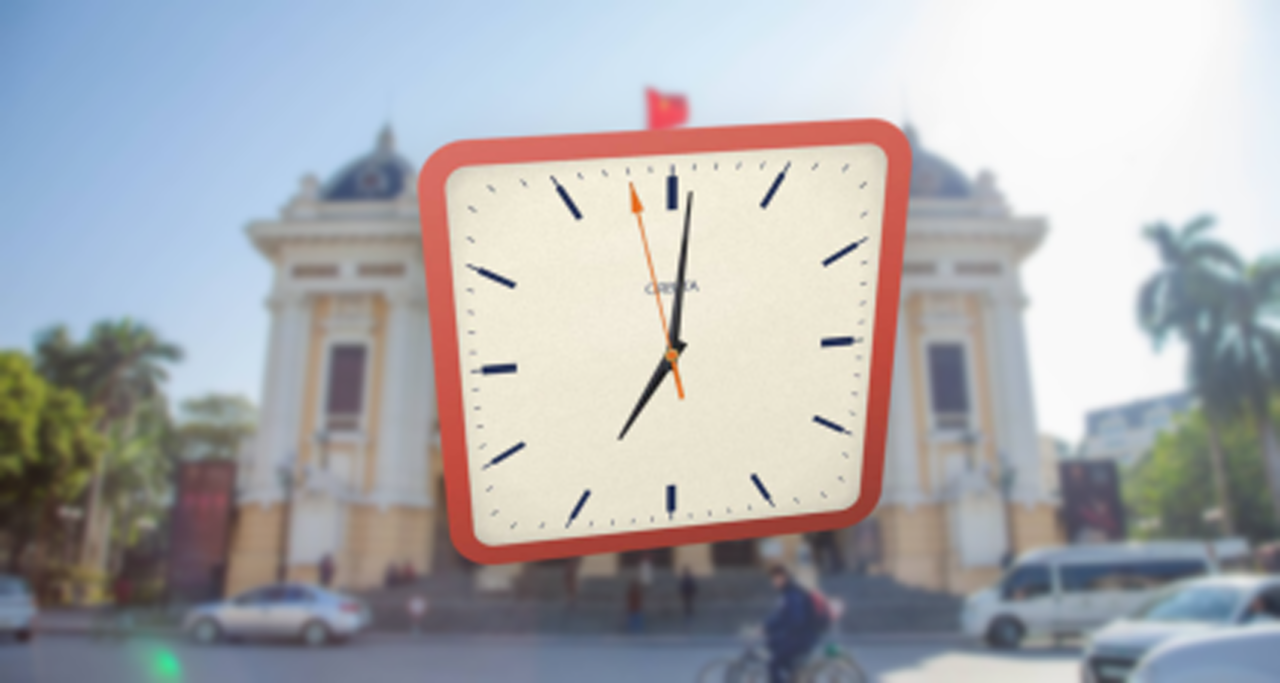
7:00:58
